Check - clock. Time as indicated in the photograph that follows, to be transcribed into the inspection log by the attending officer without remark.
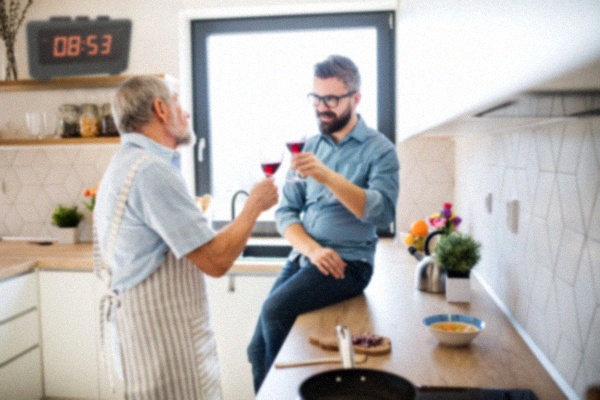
8:53
